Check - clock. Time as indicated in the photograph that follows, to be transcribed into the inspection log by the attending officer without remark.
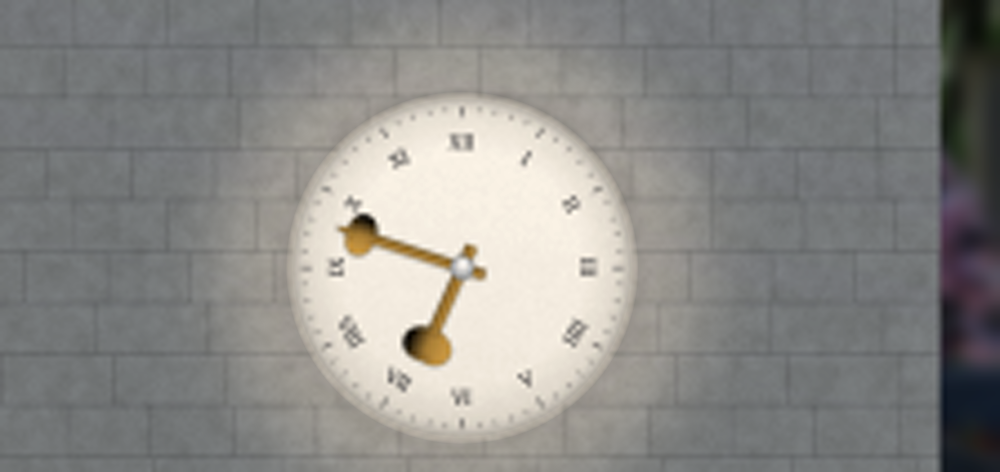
6:48
